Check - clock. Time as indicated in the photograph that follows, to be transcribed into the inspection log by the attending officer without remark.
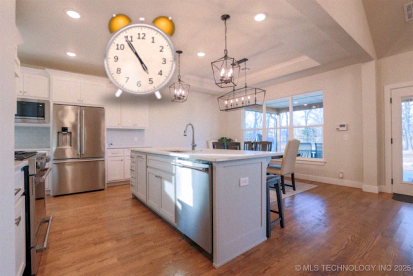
4:54
